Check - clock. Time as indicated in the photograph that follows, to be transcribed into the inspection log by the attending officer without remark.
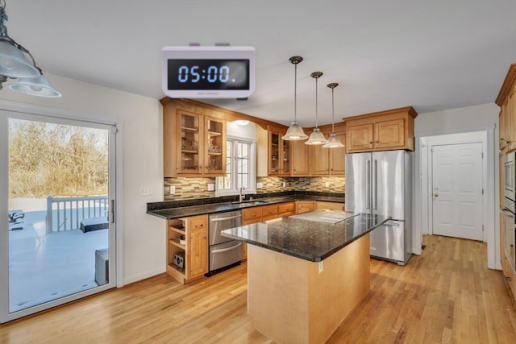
5:00
